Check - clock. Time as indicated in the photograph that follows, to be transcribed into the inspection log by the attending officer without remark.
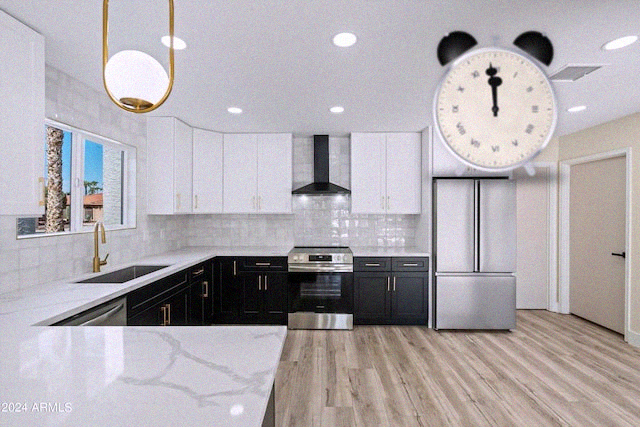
11:59
